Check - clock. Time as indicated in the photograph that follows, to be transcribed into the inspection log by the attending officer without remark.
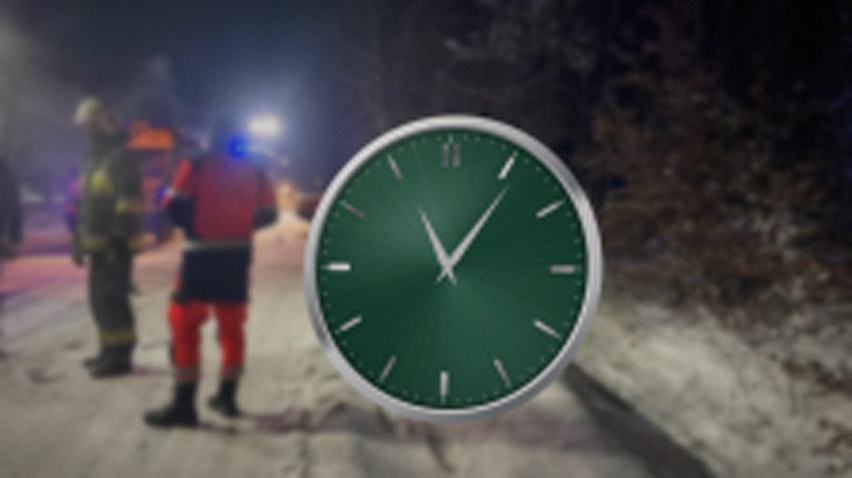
11:06
